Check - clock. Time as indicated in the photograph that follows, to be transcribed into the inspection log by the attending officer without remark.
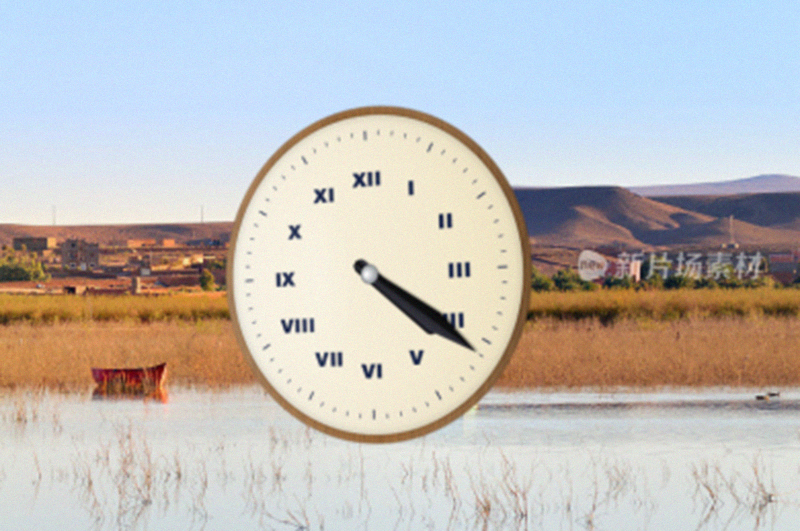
4:21
